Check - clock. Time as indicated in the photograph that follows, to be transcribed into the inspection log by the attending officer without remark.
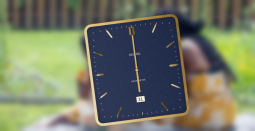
6:00
